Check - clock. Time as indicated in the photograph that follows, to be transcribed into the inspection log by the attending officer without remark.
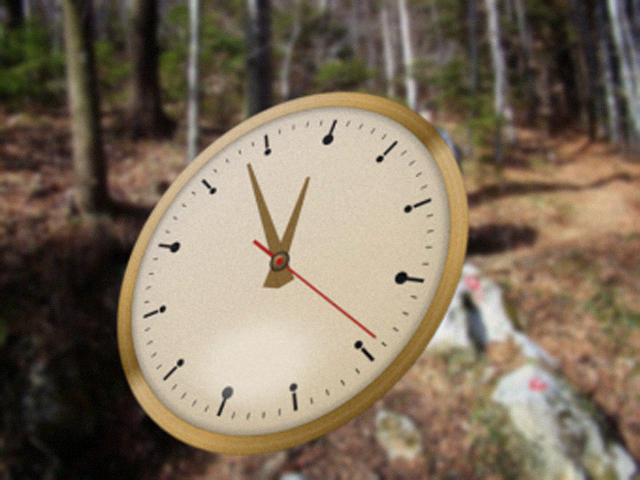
11:53:19
